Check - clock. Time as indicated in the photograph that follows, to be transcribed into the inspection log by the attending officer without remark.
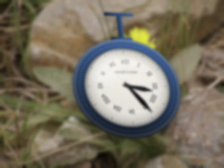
3:24
